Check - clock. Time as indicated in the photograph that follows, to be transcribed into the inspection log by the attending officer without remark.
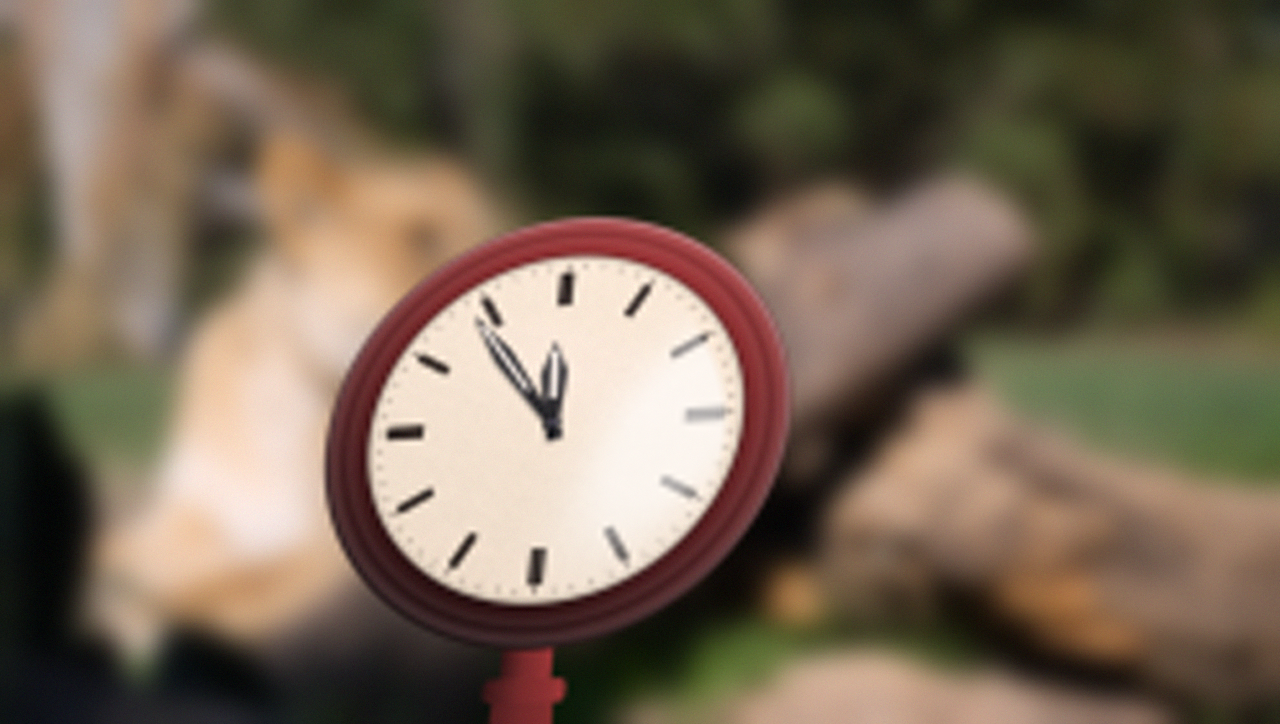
11:54
